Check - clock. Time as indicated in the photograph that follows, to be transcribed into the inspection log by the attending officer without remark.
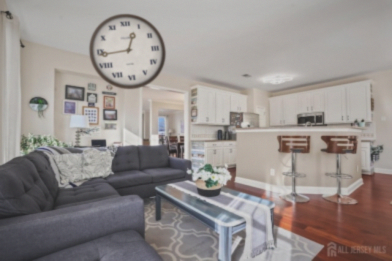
12:44
